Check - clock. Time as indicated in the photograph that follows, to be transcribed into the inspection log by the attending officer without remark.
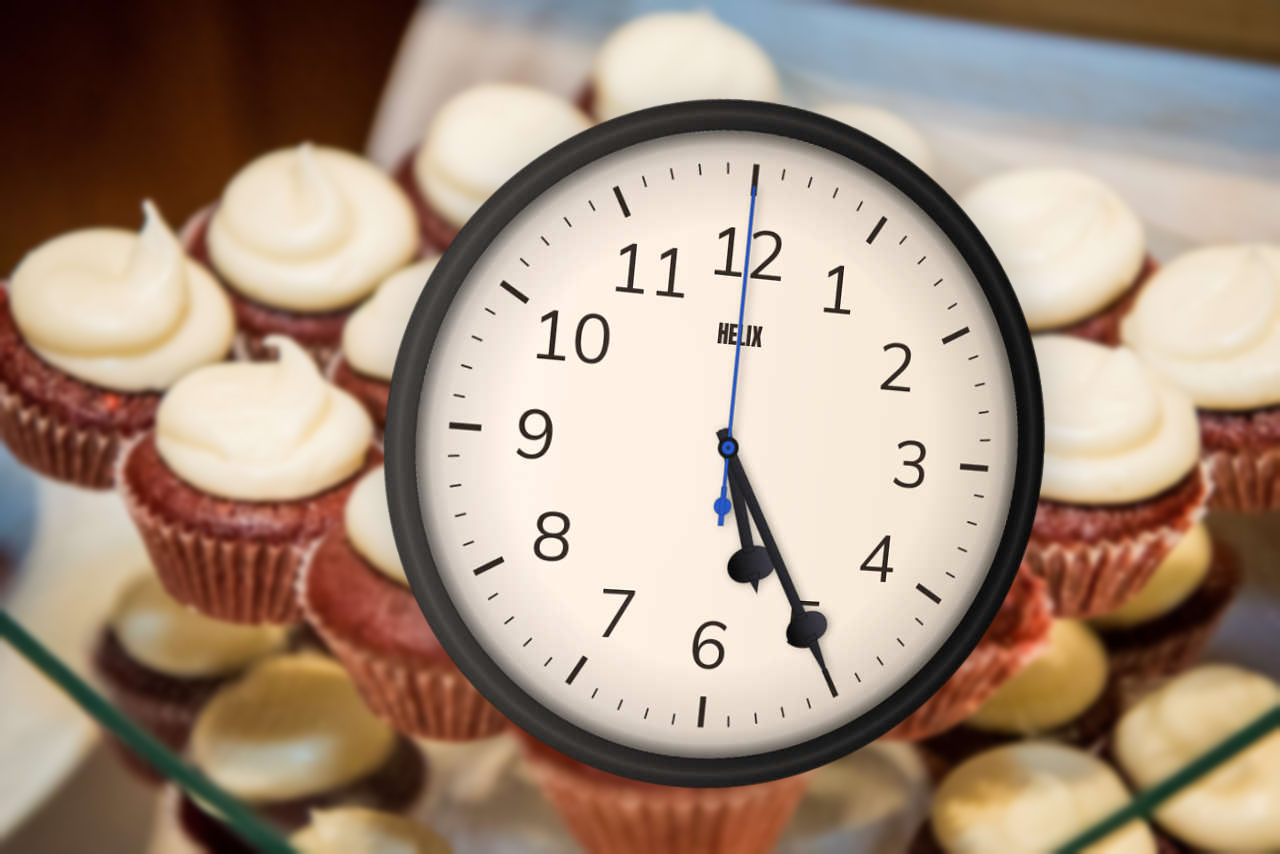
5:25:00
